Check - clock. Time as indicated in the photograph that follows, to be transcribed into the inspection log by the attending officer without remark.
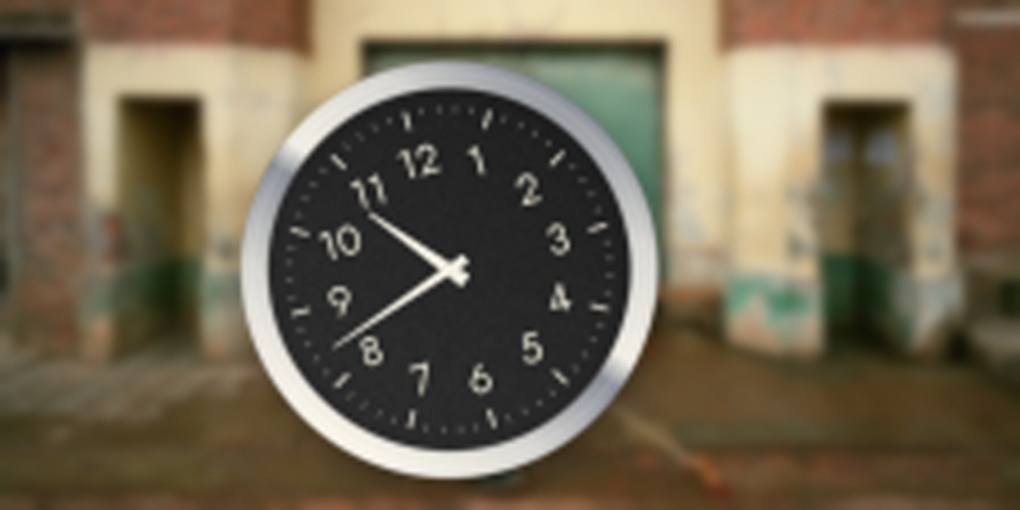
10:42
